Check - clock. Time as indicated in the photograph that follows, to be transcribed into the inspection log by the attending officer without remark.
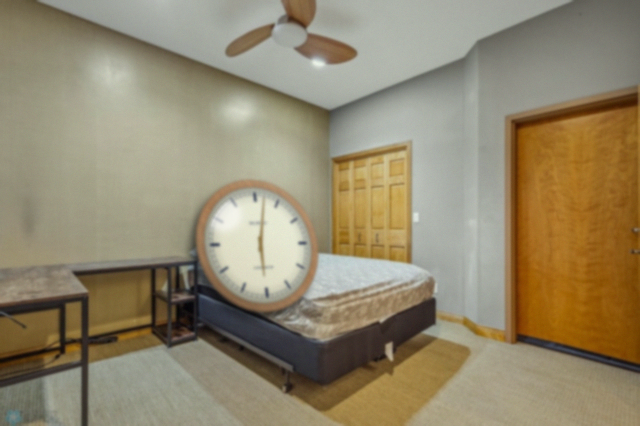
6:02
